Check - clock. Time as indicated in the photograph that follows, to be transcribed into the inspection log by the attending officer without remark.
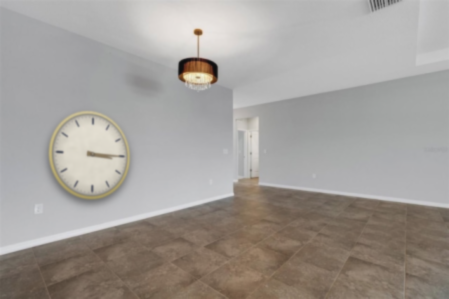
3:15
